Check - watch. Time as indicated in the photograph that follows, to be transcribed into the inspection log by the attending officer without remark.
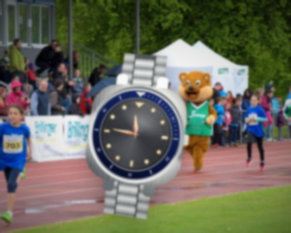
11:46
